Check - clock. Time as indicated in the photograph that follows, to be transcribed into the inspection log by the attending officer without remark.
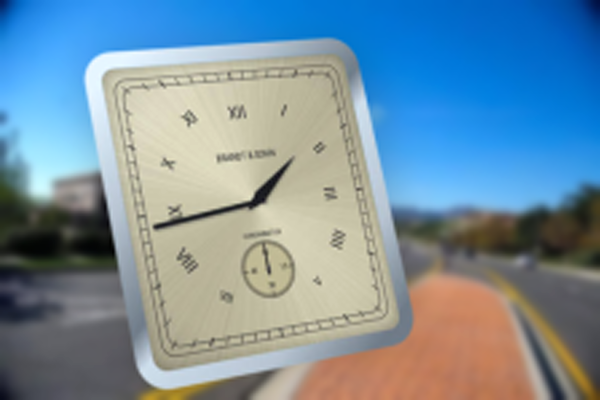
1:44
